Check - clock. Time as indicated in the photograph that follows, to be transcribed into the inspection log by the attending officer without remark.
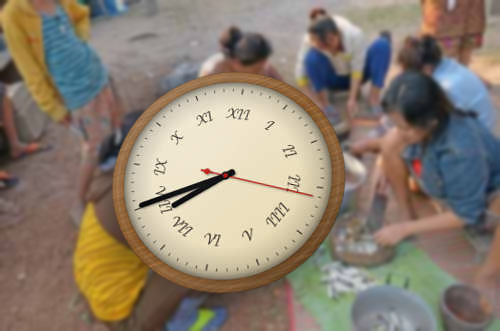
7:40:16
